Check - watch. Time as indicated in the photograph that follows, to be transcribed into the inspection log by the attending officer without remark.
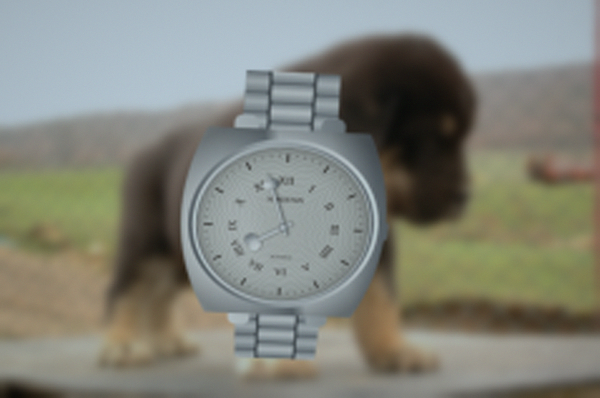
7:57
